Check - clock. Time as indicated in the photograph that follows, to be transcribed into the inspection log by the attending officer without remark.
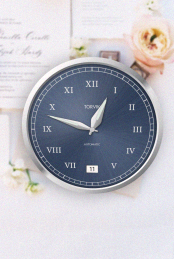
12:48
